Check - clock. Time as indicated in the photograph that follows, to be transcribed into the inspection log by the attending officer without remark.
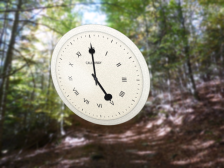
5:00
